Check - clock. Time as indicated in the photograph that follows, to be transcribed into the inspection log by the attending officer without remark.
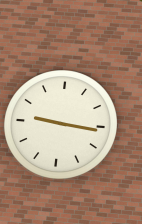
9:16
